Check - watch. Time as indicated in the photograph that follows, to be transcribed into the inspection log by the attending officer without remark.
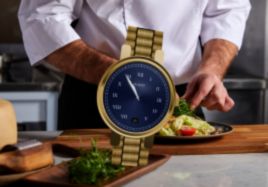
10:54
